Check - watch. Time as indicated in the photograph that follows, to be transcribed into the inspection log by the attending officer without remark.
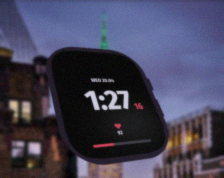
1:27:16
